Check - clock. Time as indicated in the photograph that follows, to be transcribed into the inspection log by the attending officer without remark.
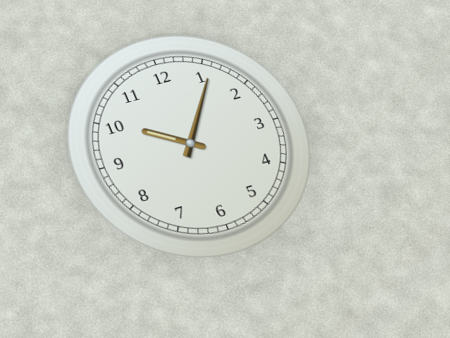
10:06
